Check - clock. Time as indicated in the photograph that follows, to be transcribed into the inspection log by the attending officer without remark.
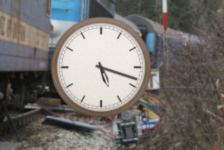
5:18
